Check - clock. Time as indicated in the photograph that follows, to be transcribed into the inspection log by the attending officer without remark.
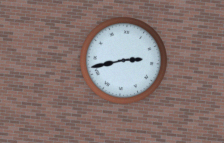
2:42
